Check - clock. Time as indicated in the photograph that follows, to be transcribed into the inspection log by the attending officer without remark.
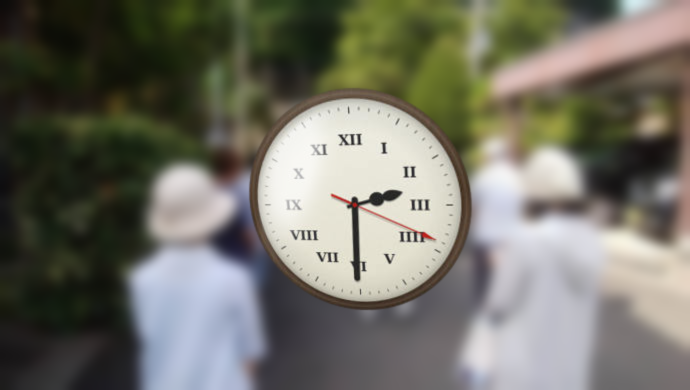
2:30:19
